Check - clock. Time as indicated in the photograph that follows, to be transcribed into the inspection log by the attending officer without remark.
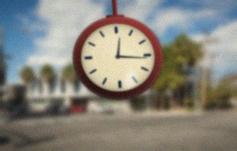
12:16
